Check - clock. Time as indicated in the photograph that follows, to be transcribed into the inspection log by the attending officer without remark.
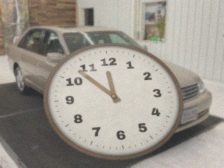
11:53
